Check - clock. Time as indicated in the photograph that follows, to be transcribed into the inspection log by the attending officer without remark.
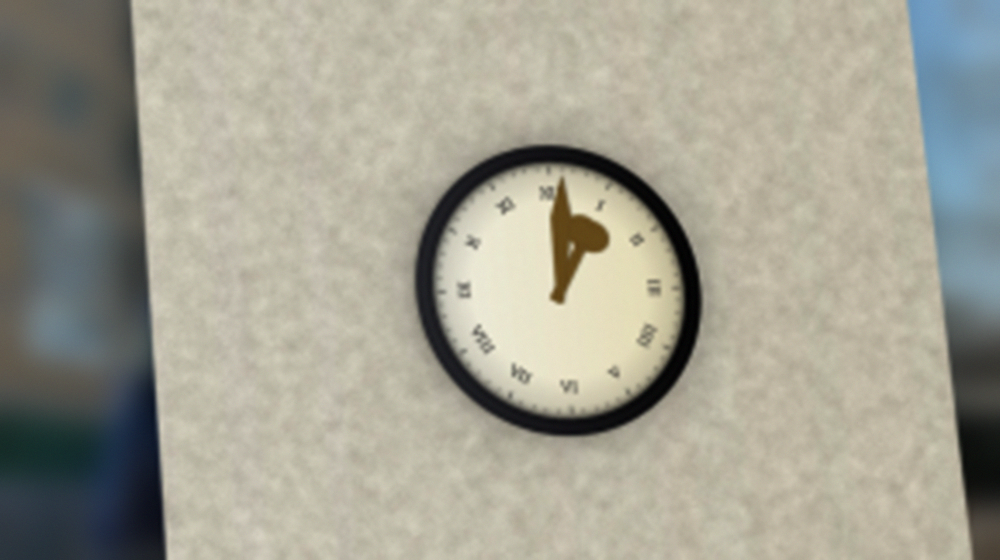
1:01
